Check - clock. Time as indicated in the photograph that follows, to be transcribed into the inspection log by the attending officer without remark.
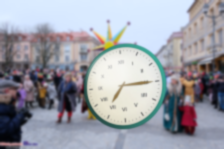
7:15
